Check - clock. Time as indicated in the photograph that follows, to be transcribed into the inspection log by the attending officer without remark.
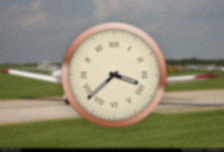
3:38
